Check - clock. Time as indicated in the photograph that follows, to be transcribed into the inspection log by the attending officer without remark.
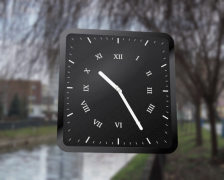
10:25
